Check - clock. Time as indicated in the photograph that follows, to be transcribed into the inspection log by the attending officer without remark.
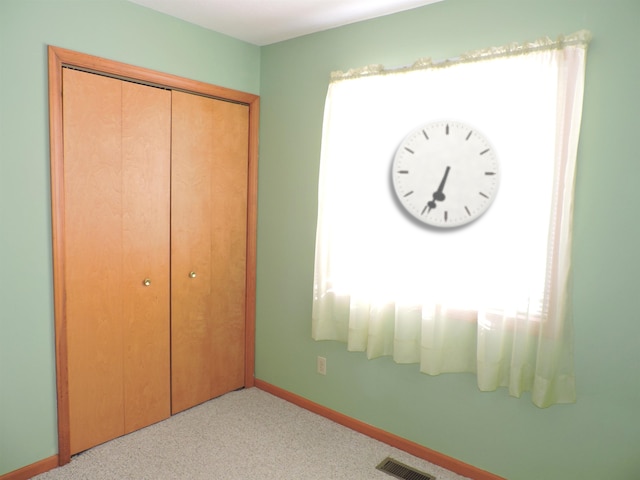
6:34
